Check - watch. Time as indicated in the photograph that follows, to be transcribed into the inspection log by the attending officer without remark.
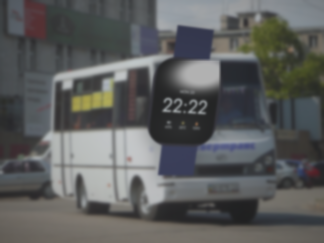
22:22
